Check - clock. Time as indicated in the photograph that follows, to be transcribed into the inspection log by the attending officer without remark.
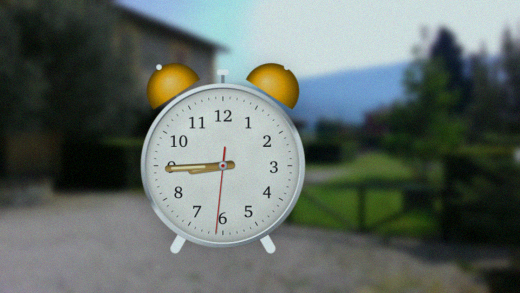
8:44:31
